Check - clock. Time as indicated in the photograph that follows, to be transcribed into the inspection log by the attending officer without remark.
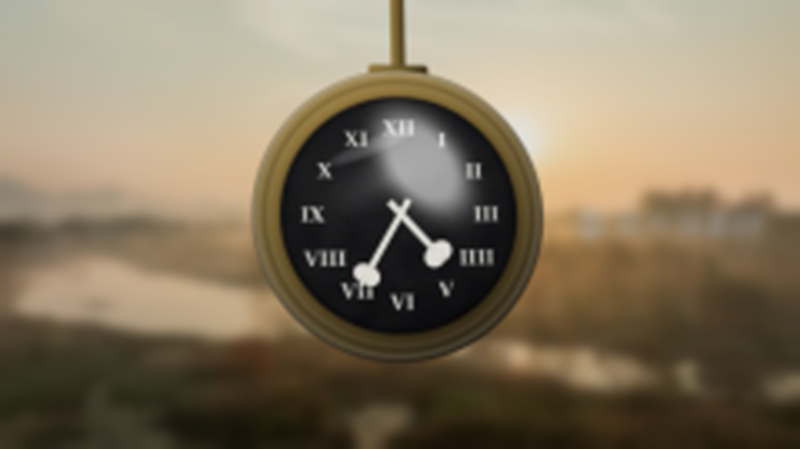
4:35
